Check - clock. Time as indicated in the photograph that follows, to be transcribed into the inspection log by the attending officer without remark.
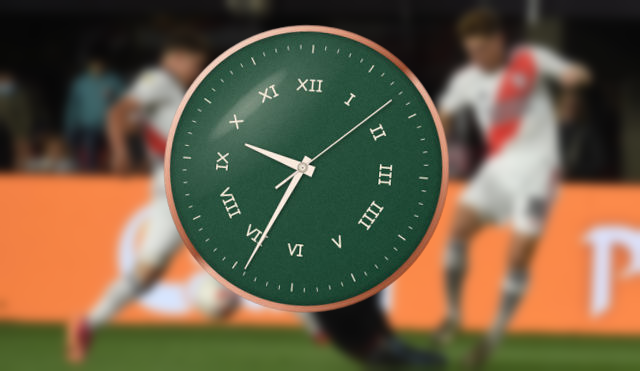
9:34:08
